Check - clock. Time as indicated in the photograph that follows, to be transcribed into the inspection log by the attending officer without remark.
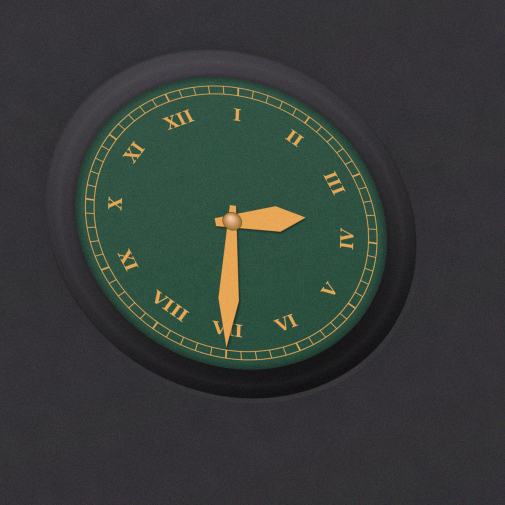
3:35
